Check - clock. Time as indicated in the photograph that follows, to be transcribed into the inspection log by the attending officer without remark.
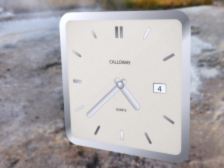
4:38
